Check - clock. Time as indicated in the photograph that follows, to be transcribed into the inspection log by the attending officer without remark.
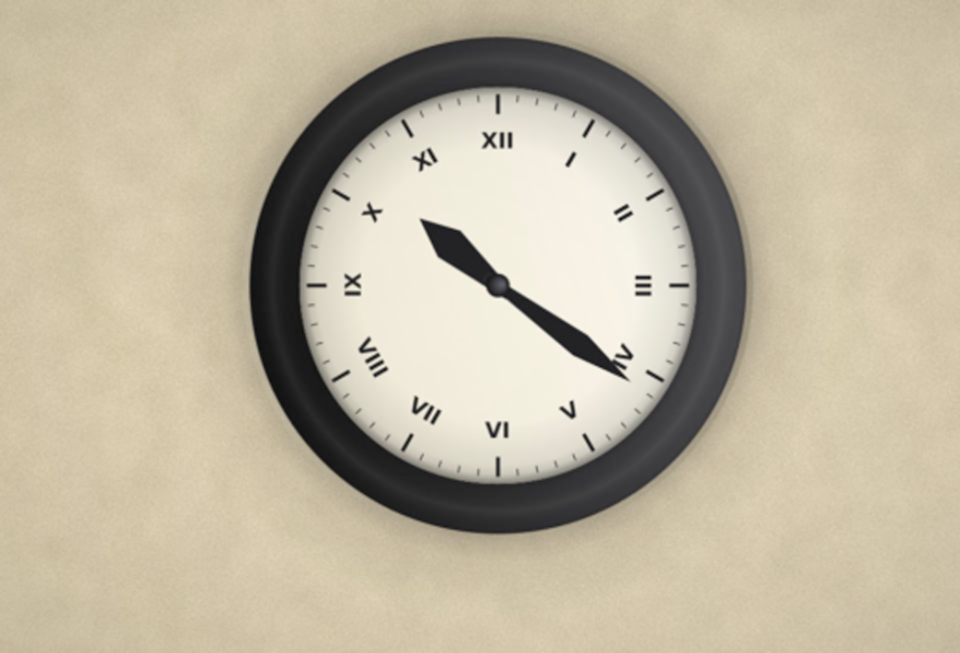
10:21
